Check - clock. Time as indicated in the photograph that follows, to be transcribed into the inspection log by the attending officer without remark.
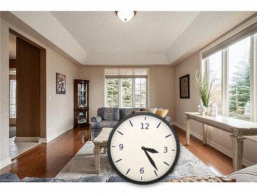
3:24
